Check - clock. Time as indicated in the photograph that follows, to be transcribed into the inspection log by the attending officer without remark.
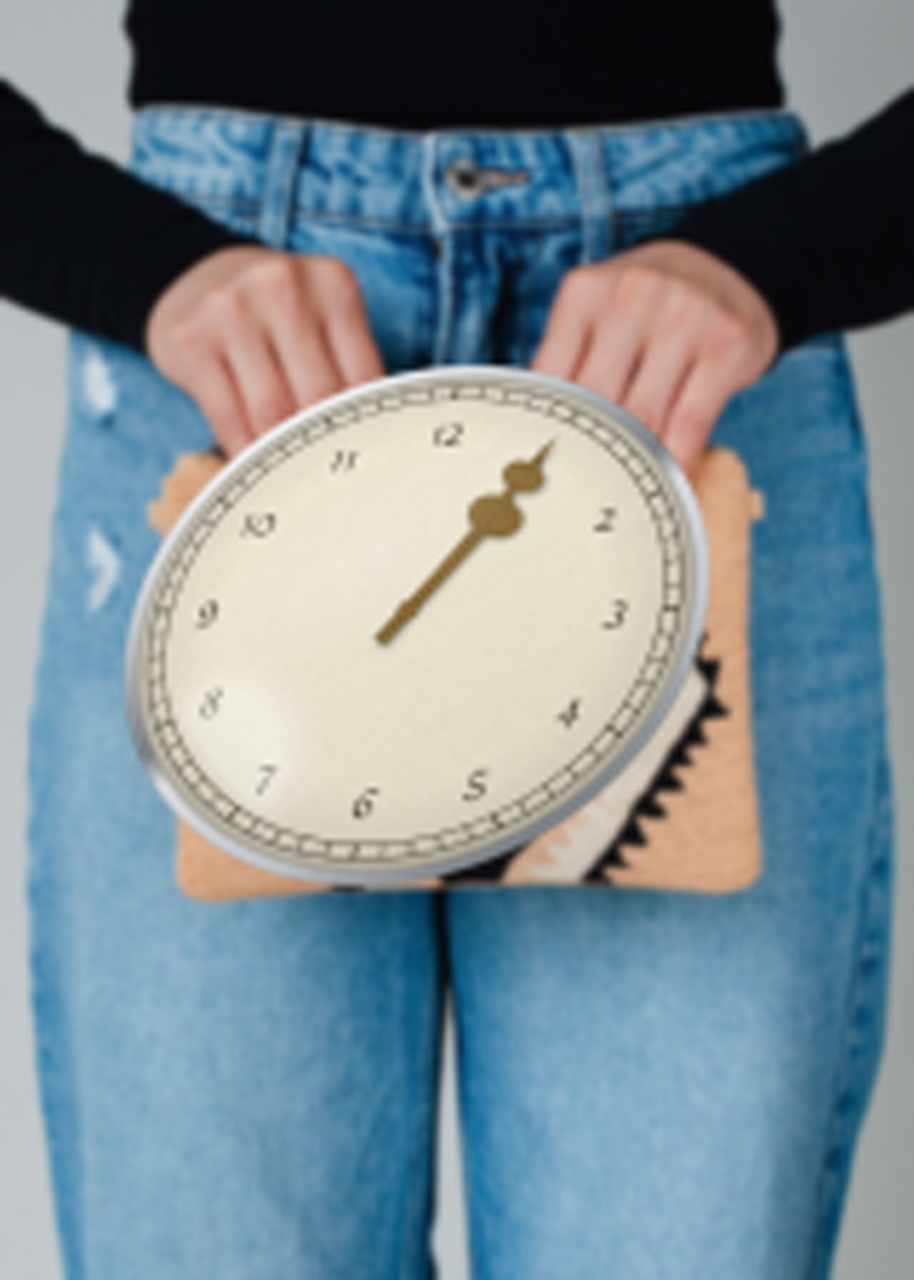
1:05
